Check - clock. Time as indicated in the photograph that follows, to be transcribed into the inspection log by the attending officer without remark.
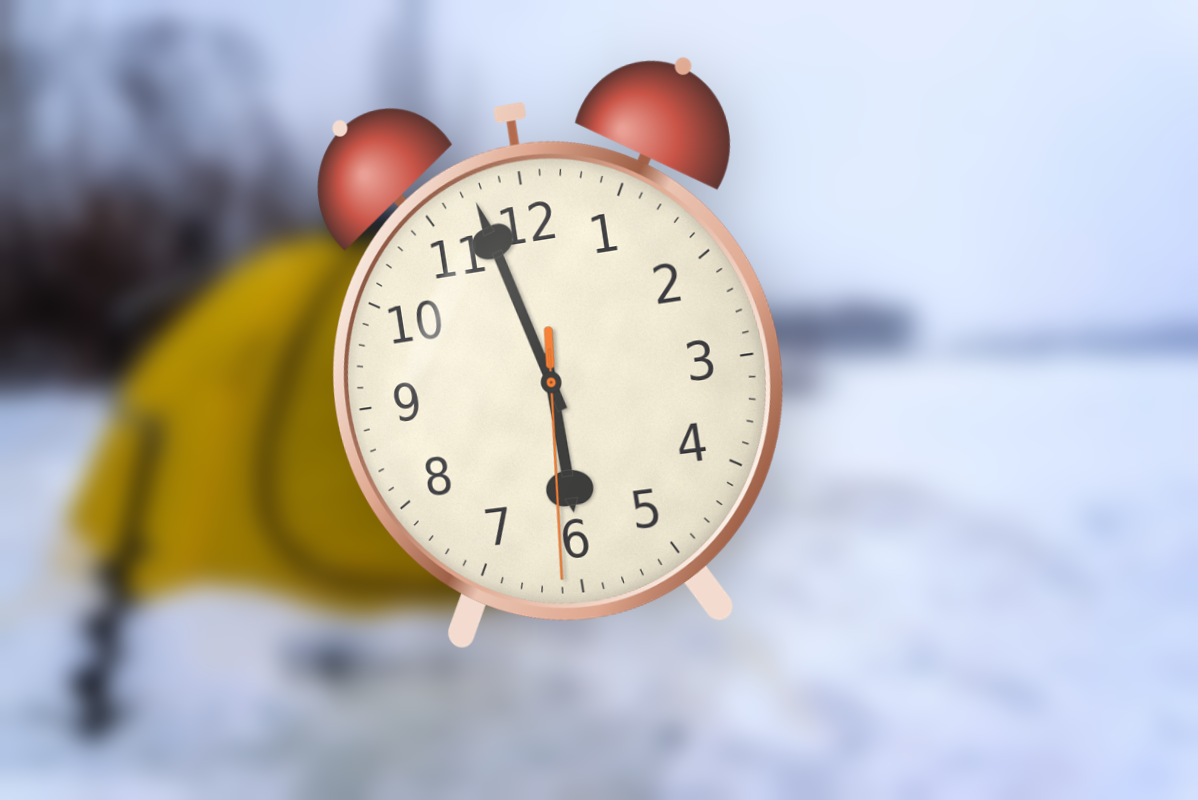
5:57:31
